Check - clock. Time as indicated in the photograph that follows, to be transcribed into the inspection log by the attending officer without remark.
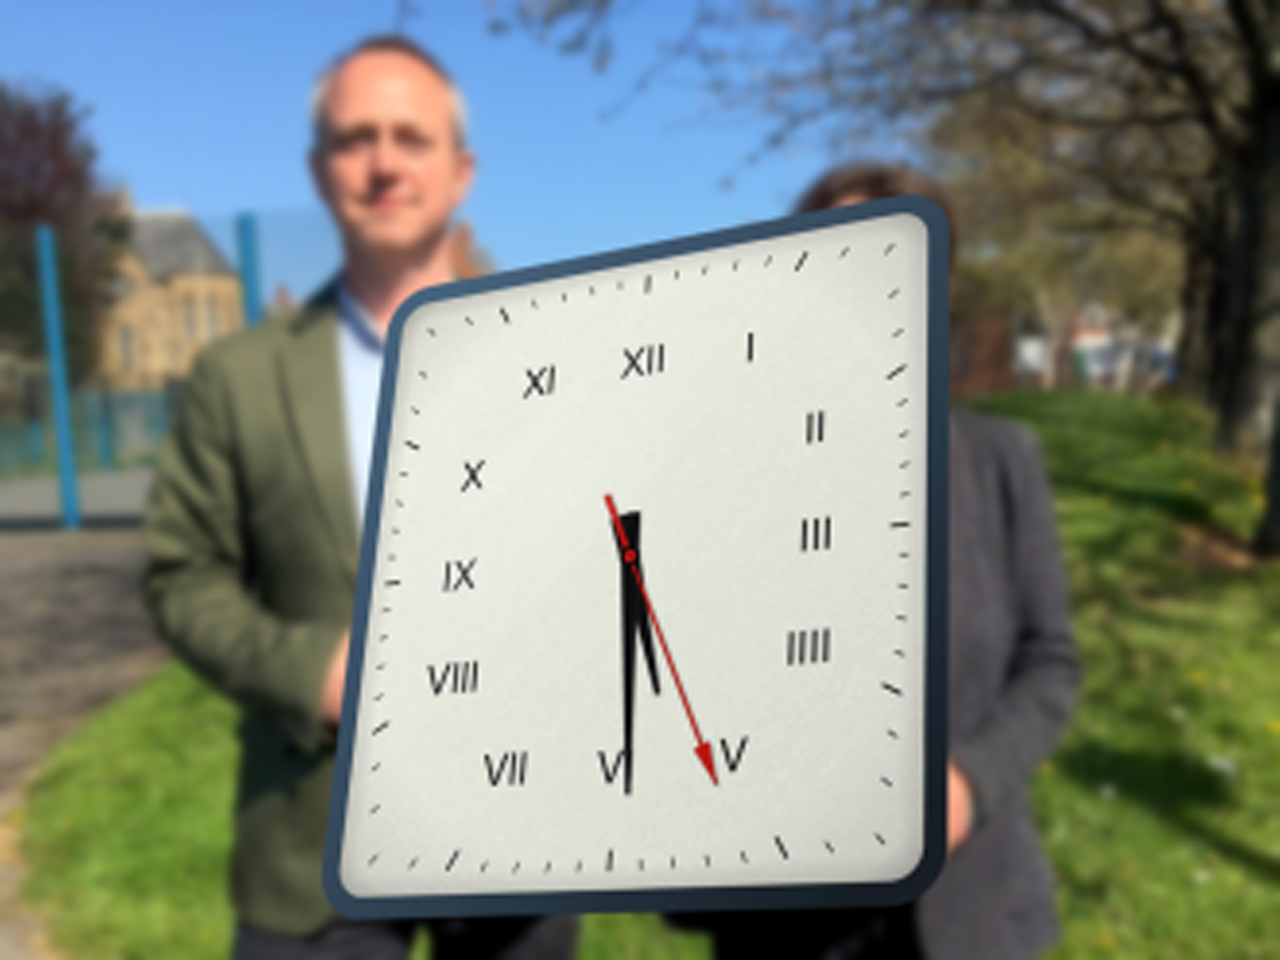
5:29:26
